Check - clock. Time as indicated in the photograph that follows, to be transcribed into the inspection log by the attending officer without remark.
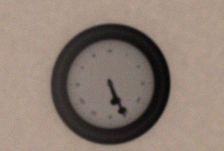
5:26
